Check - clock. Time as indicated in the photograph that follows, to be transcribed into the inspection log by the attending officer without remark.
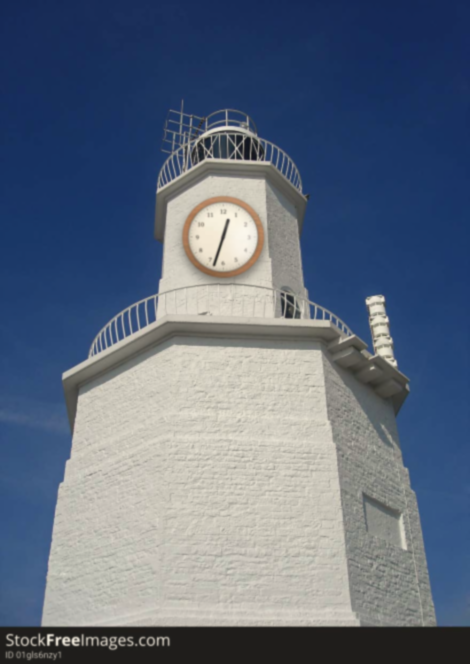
12:33
